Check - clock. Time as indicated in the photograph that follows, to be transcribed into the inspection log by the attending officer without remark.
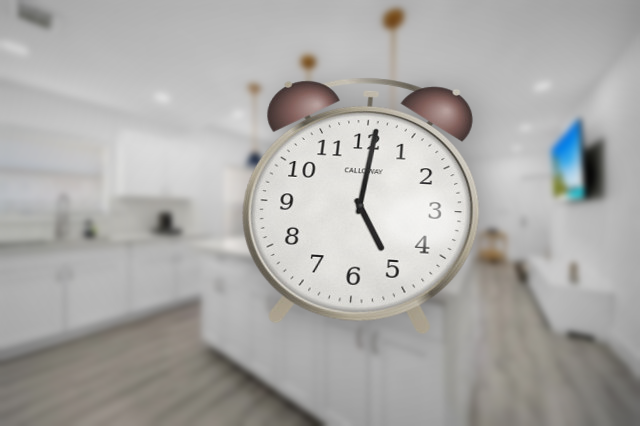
5:01
